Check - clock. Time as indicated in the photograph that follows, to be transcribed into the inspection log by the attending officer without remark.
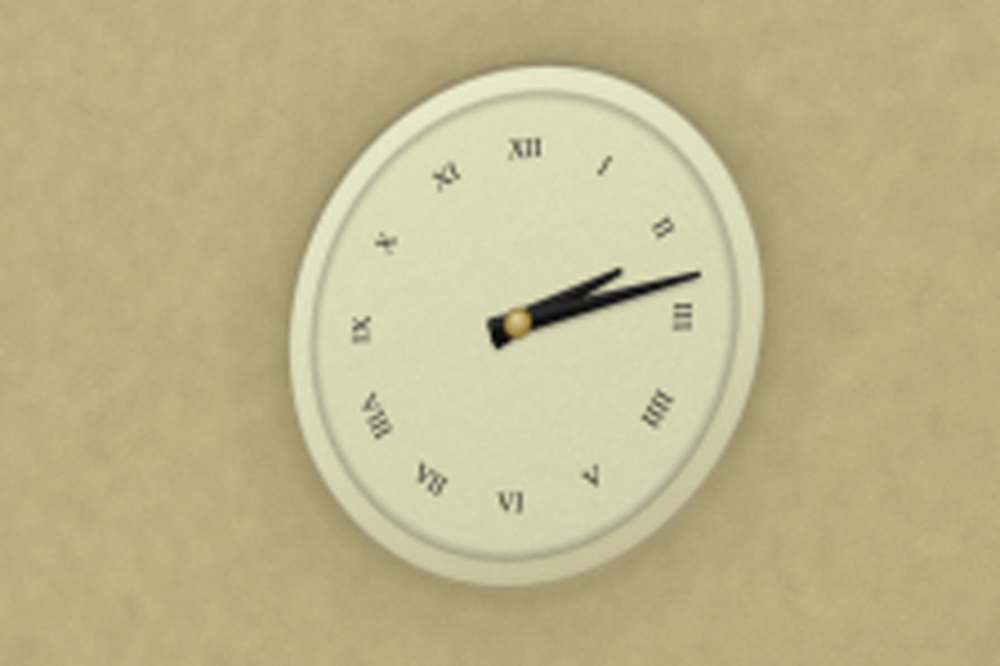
2:13
